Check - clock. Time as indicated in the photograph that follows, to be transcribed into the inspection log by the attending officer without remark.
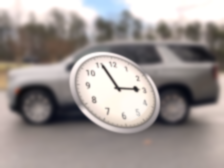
2:56
